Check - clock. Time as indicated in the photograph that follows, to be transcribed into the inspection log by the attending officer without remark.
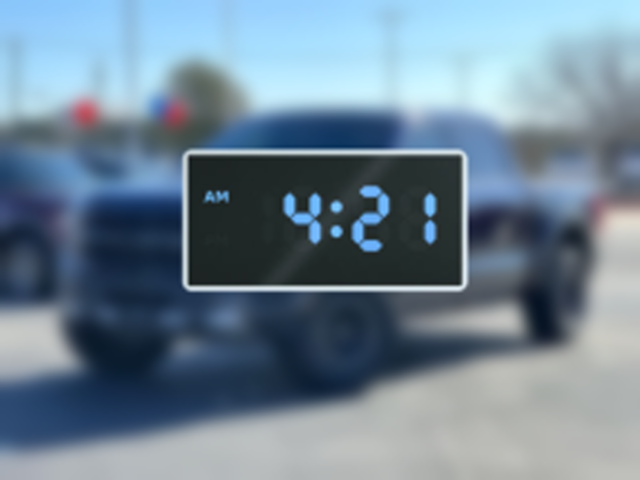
4:21
